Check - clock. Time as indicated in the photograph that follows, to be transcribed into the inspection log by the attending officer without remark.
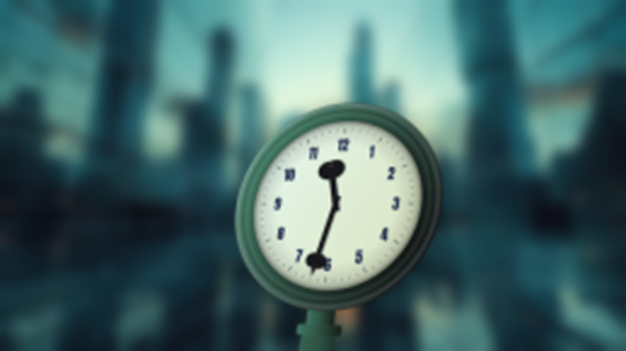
11:32
